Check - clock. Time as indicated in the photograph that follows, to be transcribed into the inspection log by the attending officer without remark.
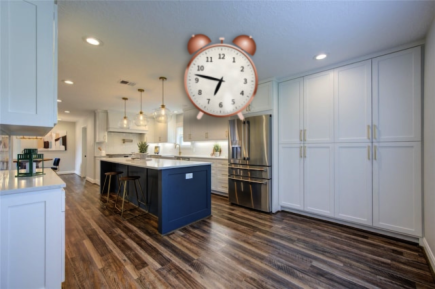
6:47
